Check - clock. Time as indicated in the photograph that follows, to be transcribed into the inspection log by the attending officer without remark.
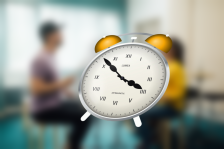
3:52
